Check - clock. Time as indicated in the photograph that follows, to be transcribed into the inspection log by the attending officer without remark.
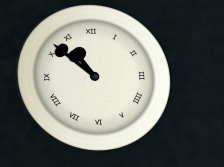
10:52
